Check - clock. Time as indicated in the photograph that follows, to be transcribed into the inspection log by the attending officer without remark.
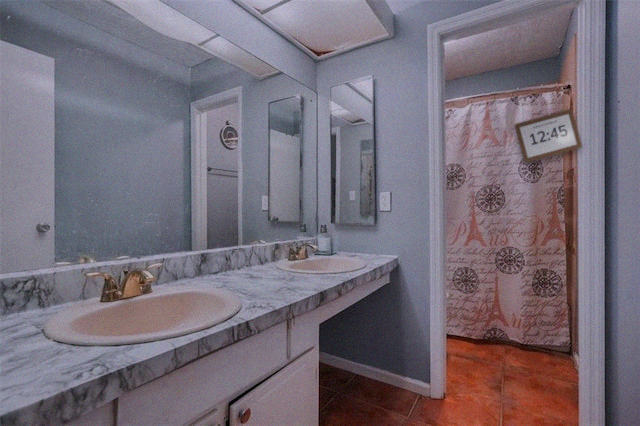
12:45
